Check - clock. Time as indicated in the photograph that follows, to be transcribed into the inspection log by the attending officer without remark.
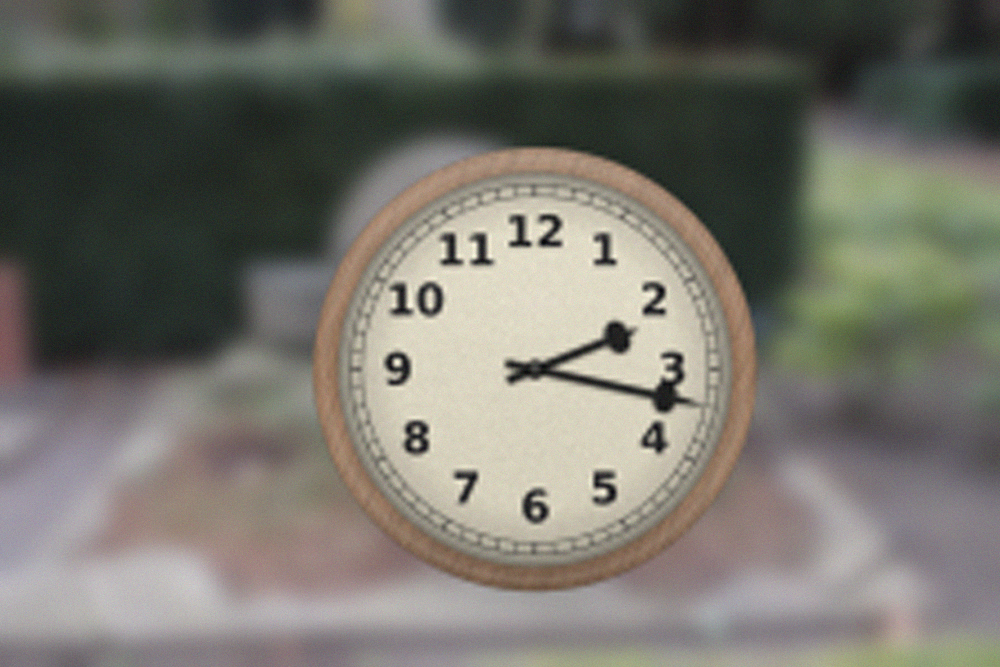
2:17
